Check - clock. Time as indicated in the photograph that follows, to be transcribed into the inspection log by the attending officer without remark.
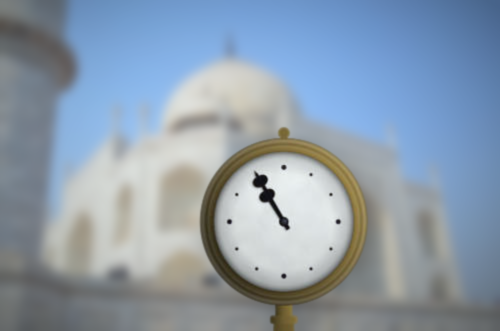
10:55
